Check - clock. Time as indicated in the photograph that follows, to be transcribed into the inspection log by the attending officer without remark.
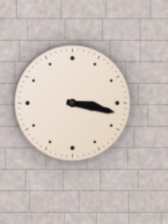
3:17
